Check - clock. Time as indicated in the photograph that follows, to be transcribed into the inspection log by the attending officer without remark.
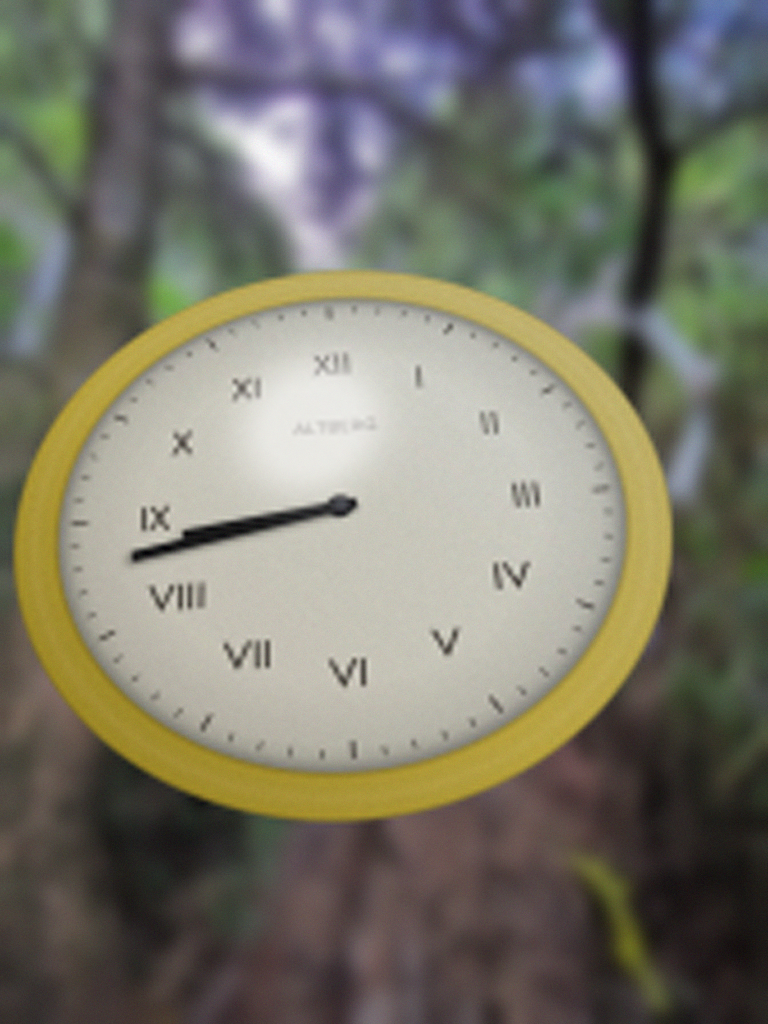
8:43
